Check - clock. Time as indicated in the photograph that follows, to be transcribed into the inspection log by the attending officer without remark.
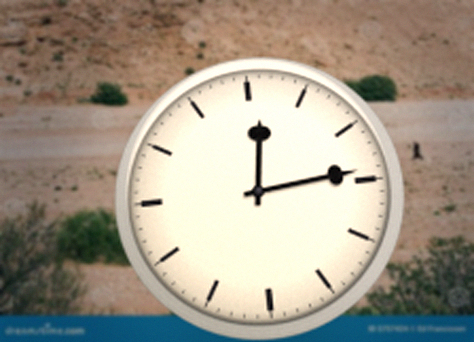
12:14
